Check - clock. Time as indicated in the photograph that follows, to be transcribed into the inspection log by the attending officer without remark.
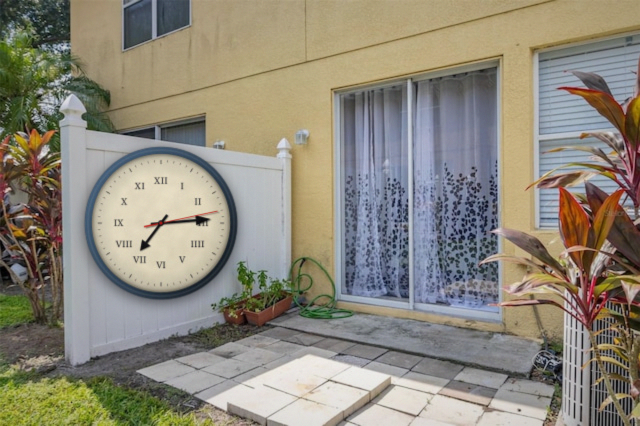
7:14:13
